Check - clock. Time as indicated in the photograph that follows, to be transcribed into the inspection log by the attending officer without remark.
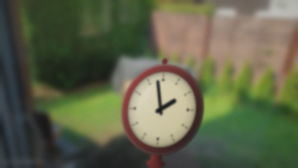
1:58
